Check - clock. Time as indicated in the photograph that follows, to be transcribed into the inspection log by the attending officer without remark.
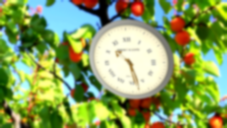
10:28
